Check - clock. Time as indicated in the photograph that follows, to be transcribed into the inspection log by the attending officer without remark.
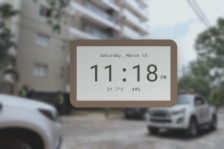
11:18
